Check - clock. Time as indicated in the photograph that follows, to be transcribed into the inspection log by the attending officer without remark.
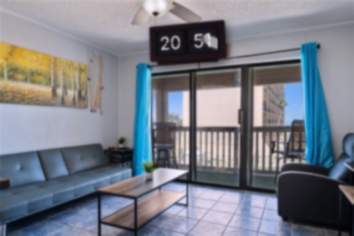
20:51
